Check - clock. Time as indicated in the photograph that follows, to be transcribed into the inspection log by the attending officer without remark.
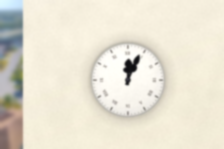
12:04
